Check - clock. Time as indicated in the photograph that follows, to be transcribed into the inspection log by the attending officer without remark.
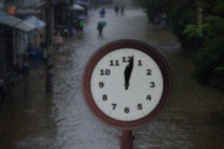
12:02
